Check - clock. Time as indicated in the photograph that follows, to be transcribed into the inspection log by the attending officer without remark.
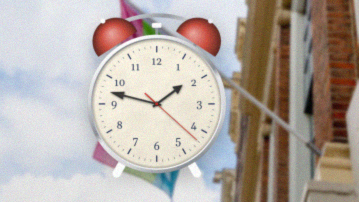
1:47:22
